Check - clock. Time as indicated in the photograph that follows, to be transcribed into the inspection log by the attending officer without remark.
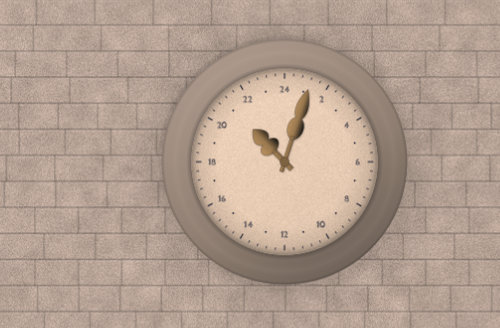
21:03
